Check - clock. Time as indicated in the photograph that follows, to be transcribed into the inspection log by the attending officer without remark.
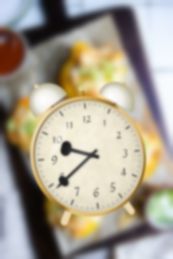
9:39
